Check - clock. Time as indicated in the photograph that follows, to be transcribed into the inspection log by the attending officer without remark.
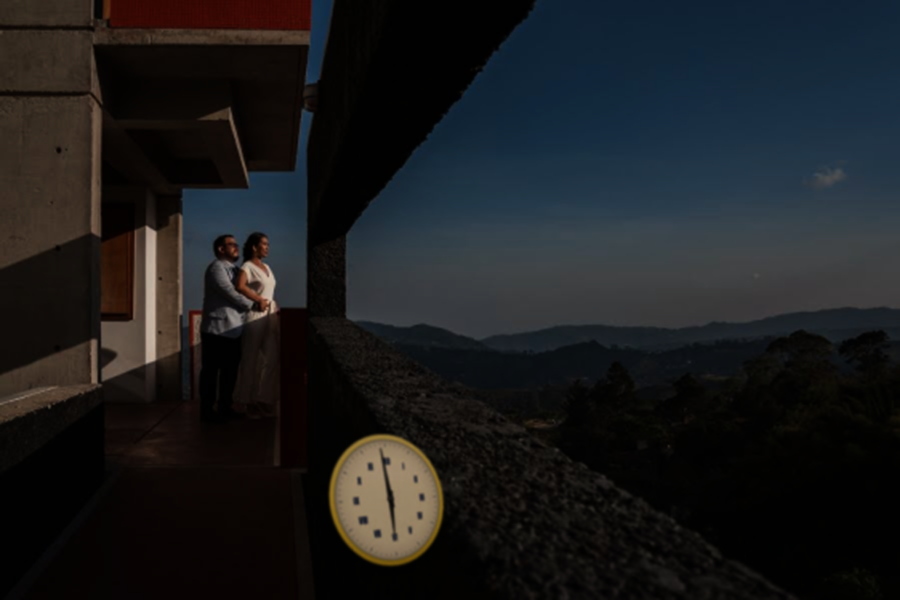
5:59
